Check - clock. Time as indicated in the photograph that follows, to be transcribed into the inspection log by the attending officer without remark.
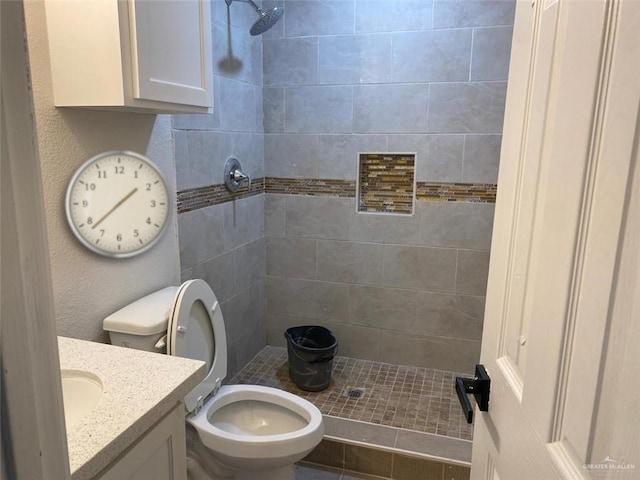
1:38
